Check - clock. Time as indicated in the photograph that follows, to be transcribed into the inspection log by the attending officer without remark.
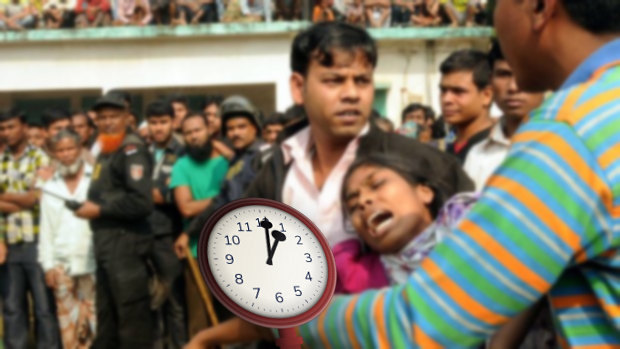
1:01
